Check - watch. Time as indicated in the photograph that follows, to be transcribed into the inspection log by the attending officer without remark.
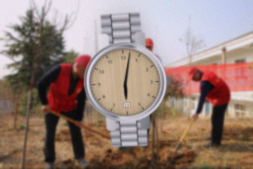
6:02
